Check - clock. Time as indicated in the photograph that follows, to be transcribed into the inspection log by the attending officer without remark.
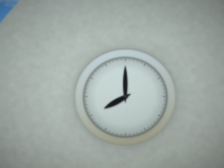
8:00
